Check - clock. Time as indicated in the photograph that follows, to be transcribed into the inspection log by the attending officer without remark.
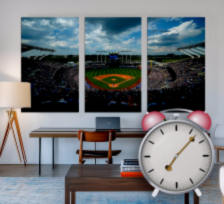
7:07
